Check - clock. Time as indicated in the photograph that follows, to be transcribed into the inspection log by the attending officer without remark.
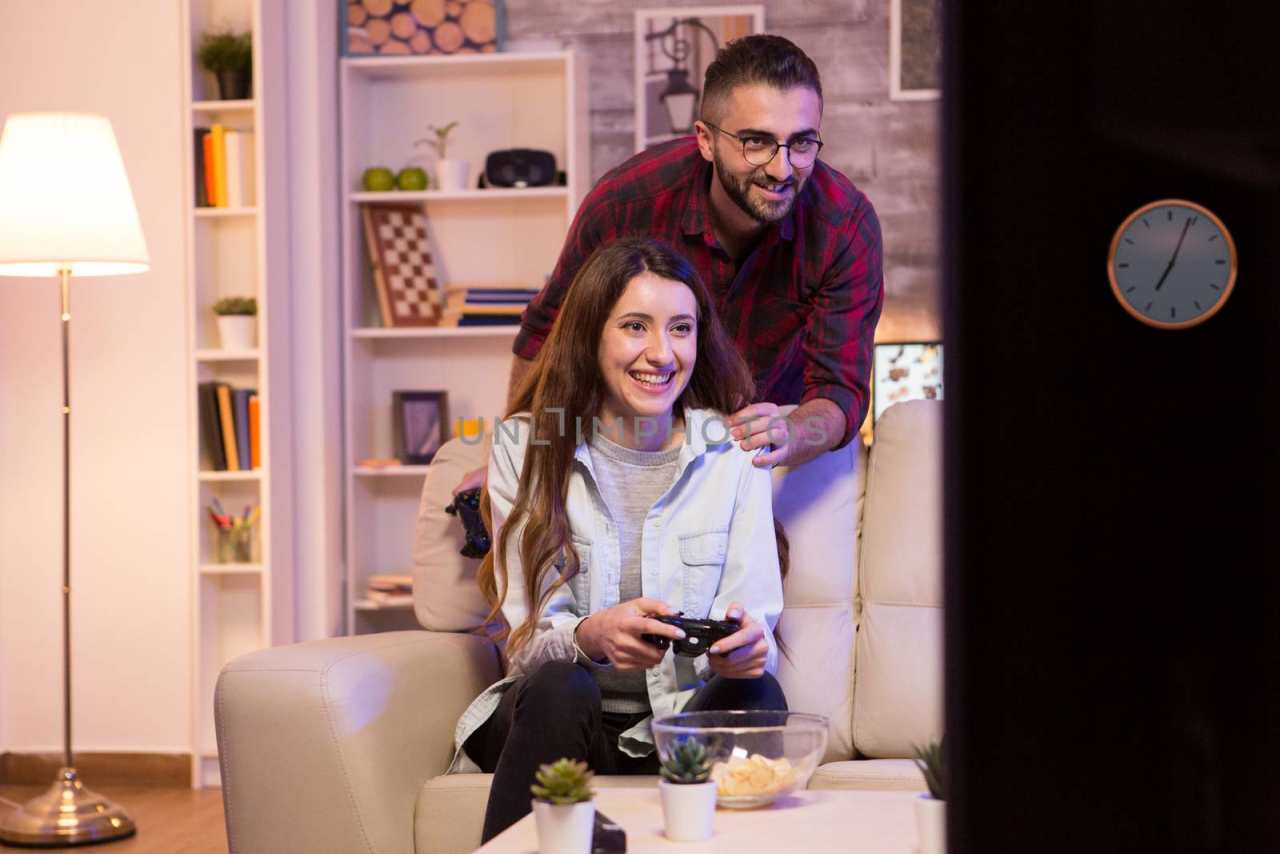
7:04
